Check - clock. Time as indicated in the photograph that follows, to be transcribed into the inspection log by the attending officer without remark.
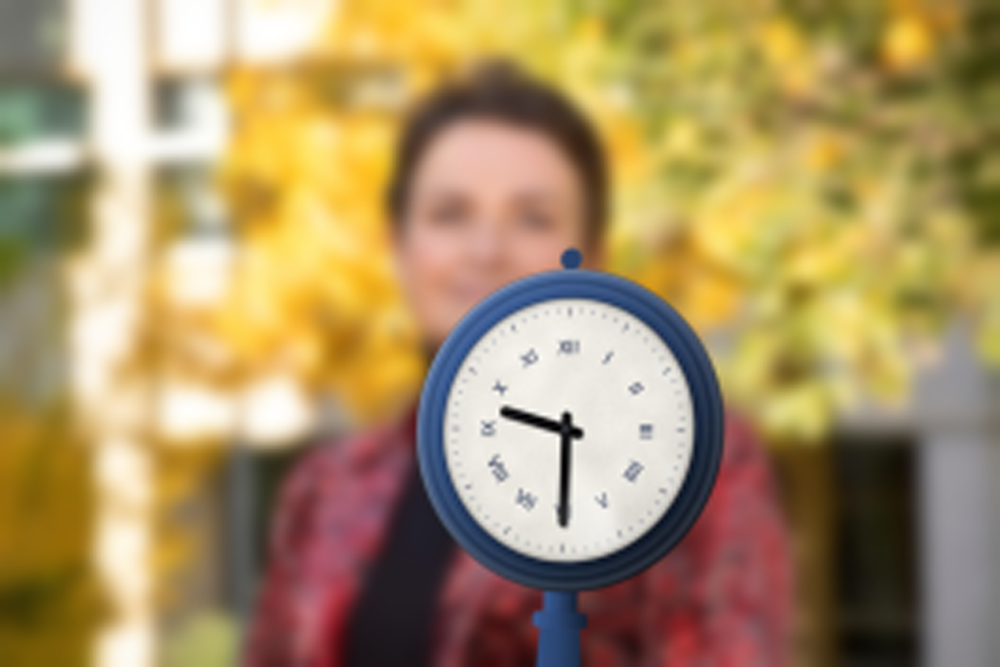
9:30
